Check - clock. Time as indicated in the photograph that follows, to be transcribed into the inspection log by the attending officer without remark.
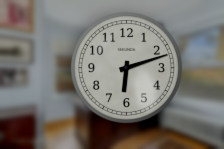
6:12
